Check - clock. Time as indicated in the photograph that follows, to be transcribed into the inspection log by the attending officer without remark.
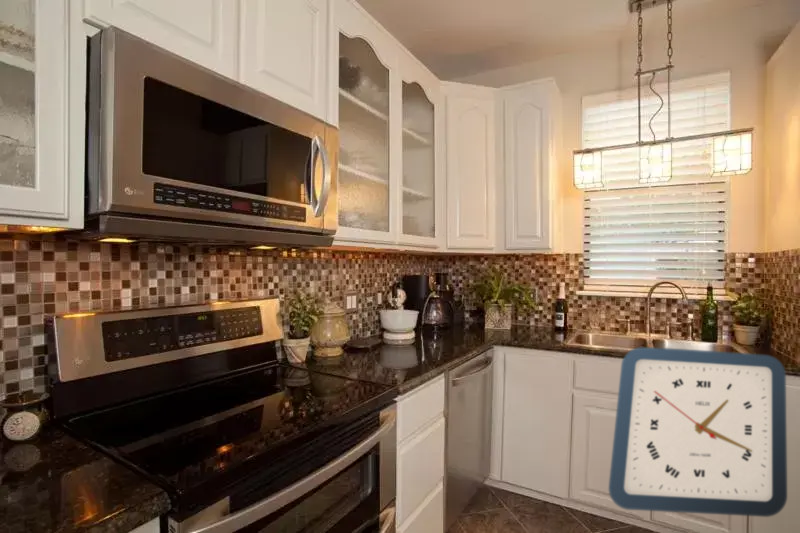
1:18:51
